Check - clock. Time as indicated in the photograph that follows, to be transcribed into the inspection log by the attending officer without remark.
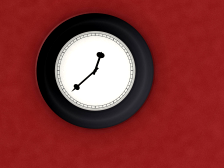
12:38
